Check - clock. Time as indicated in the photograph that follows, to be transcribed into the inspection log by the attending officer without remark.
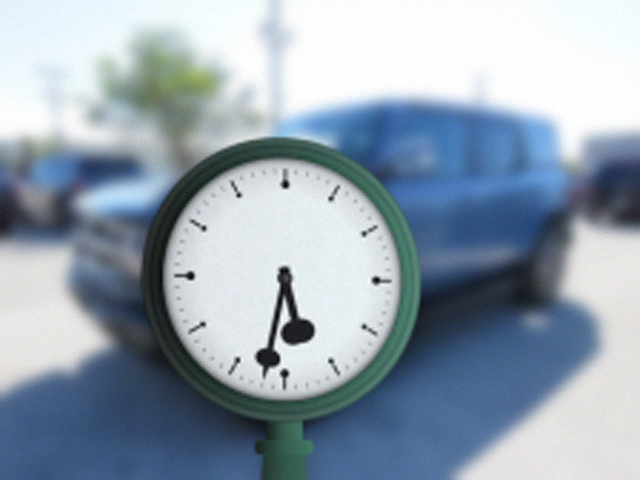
5:32
